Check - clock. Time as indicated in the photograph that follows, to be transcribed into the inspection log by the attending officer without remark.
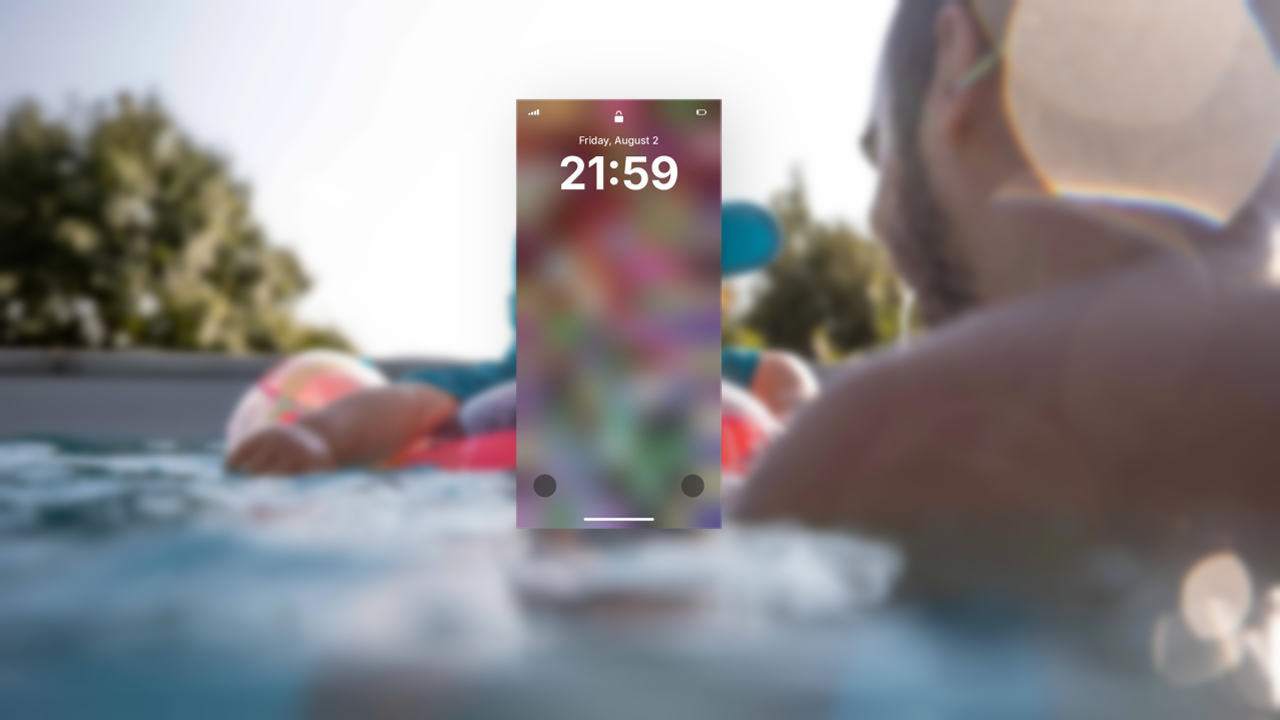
21:59
